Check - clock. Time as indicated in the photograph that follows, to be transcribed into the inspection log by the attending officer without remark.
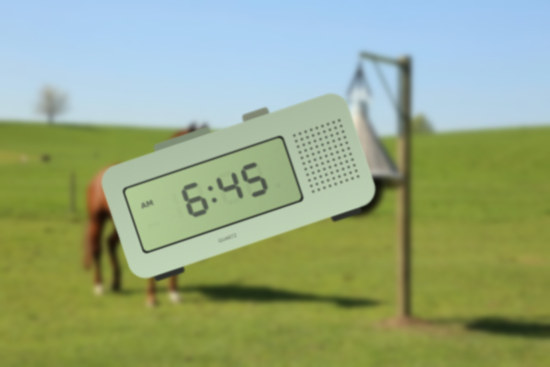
6:45
